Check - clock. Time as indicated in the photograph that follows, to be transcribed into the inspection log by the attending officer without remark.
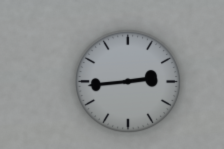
2:44
